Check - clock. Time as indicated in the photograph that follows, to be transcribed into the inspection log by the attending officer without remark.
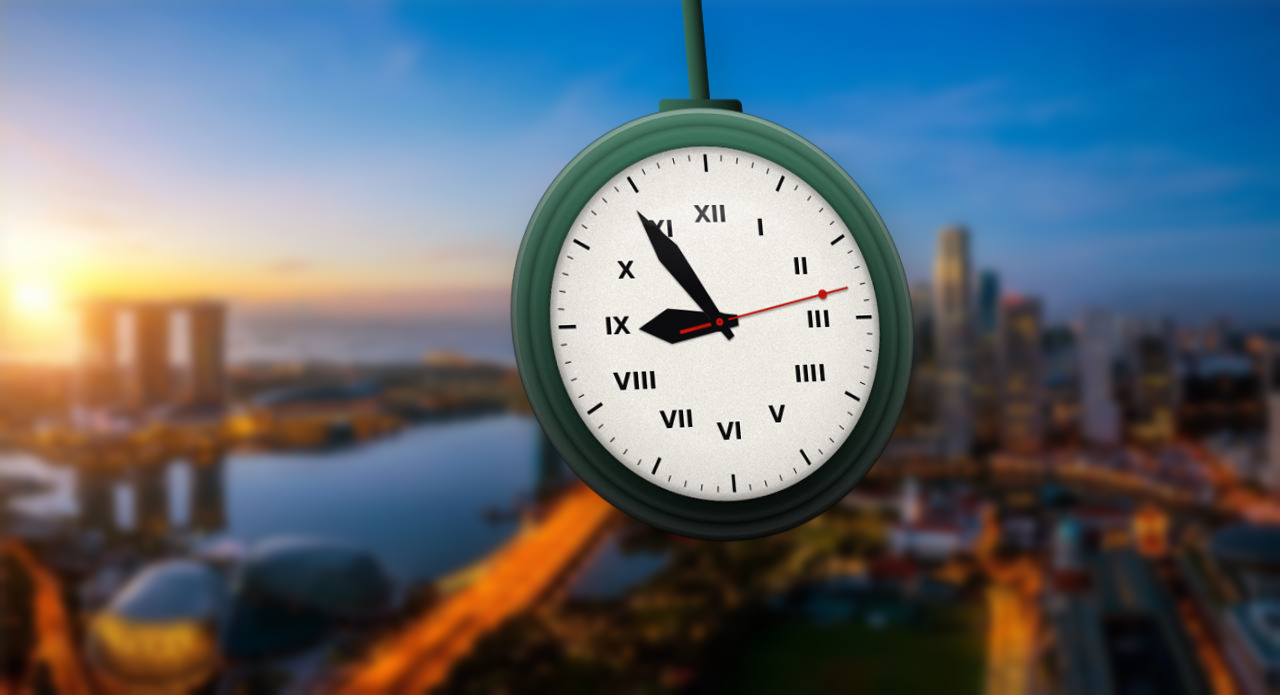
8:54:13
